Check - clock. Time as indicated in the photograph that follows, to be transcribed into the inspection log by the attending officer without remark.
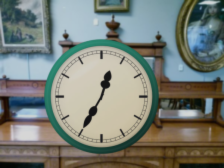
12:35
